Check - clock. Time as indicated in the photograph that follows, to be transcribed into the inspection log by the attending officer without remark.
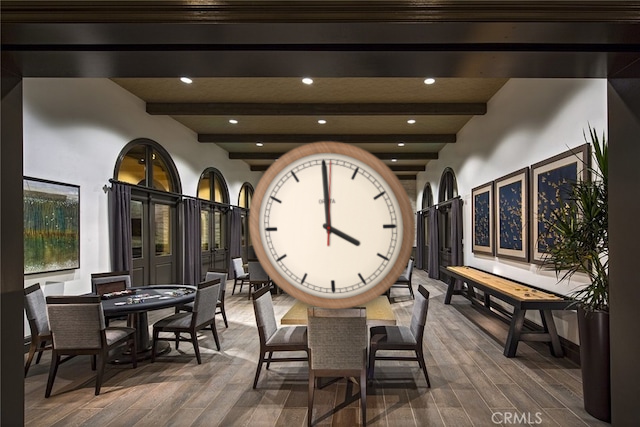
4:00:01
